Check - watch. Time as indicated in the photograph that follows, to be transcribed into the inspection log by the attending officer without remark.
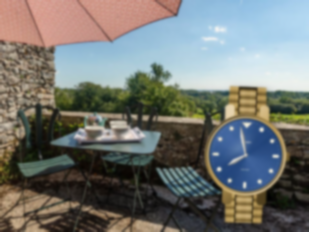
7:58
